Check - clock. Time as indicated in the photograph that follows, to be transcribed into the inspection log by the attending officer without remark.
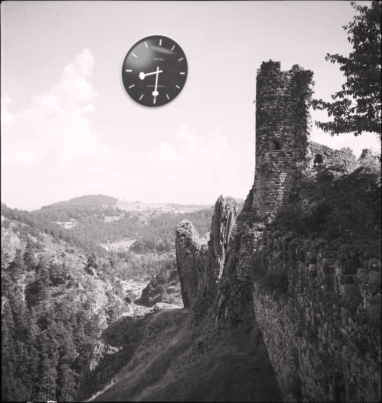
8:30
